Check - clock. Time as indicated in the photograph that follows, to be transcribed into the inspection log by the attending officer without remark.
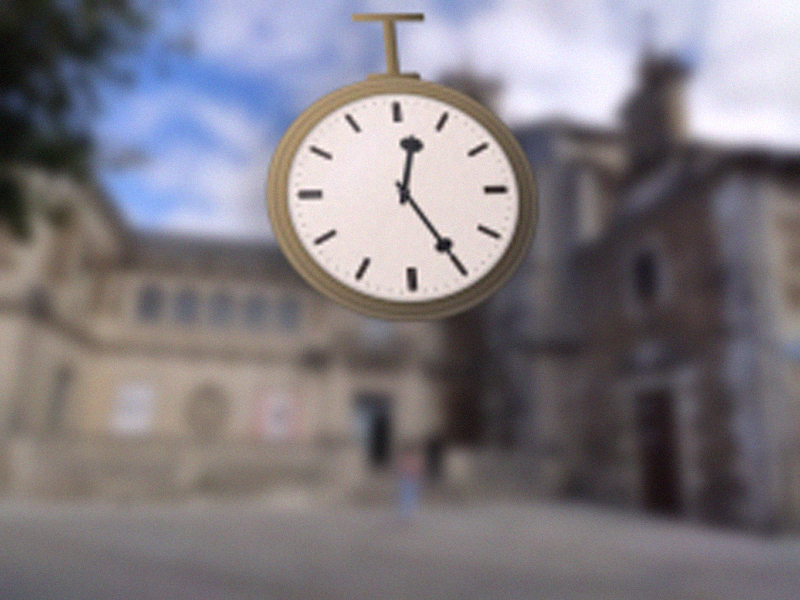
12:25
